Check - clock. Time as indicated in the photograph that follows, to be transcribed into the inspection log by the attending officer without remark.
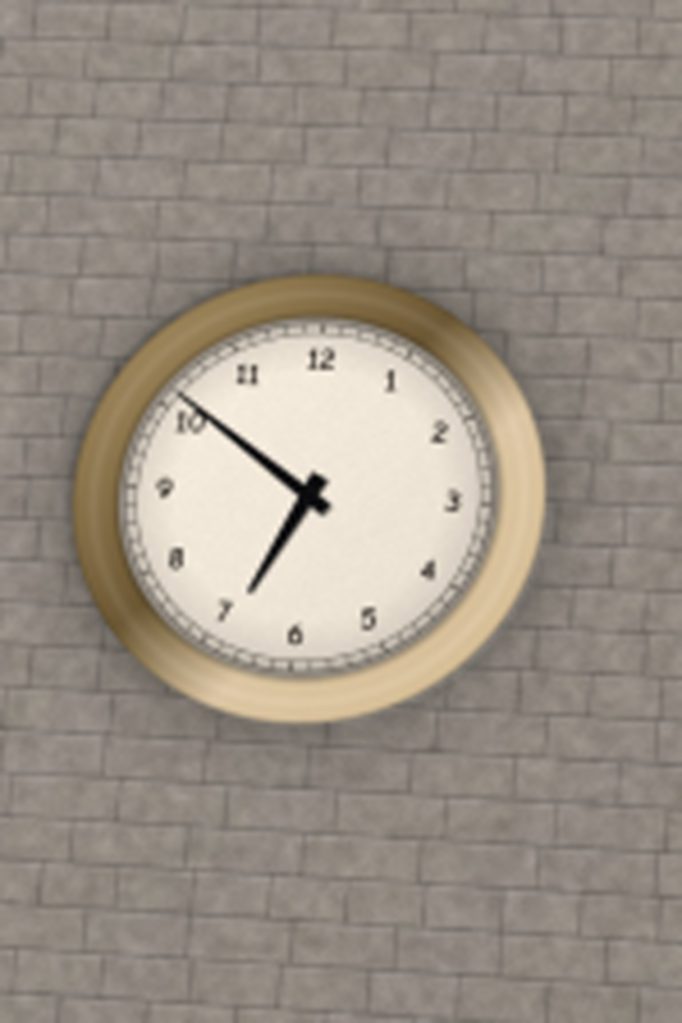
6:51
